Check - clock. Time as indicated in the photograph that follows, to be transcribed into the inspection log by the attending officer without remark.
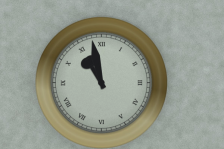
10:58
